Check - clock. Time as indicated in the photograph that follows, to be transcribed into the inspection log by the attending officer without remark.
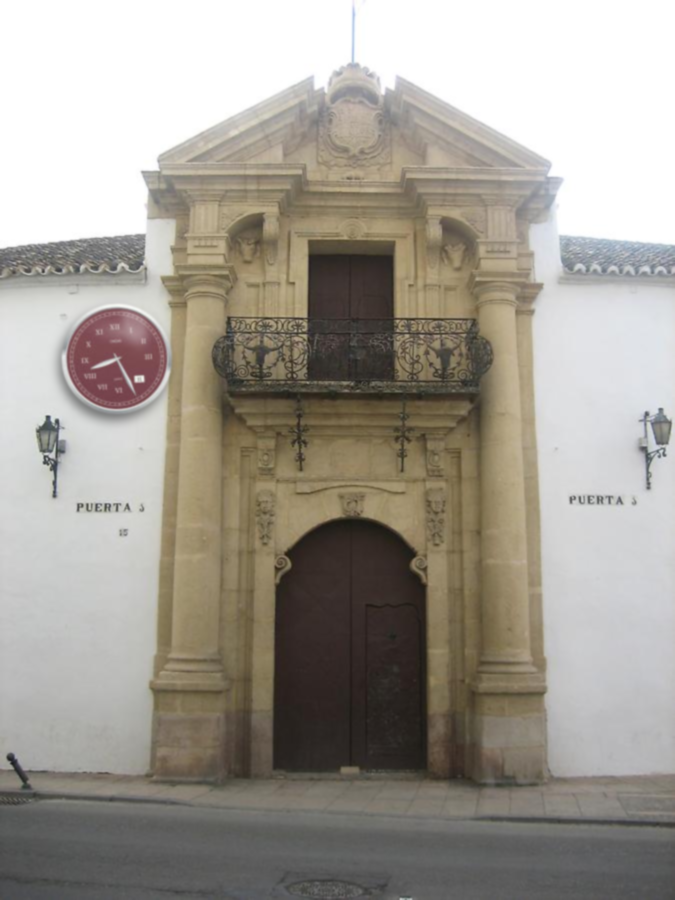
8:26
